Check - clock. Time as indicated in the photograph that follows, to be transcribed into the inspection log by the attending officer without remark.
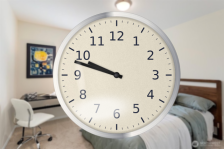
9:48
